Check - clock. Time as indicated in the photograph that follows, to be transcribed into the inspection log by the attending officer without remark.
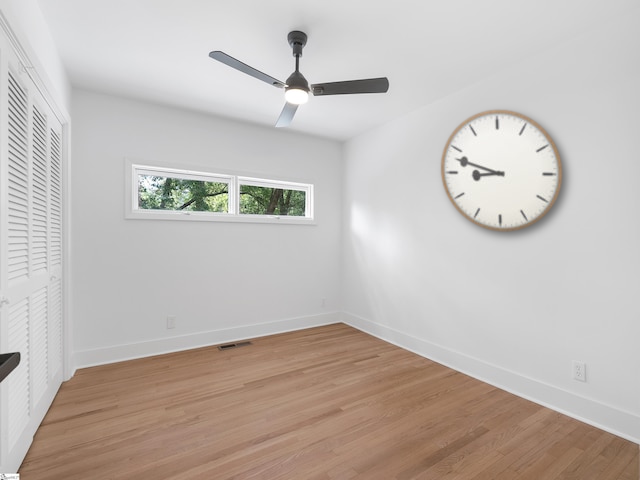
8:48
